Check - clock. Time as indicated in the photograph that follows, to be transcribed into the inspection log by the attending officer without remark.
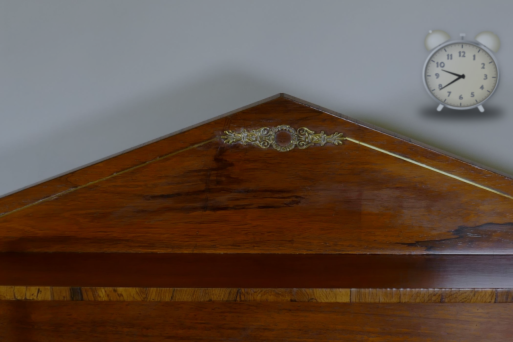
9:39
